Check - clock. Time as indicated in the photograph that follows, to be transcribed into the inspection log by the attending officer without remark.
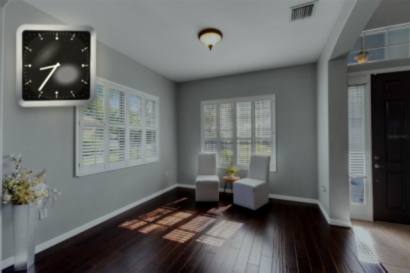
8:36
